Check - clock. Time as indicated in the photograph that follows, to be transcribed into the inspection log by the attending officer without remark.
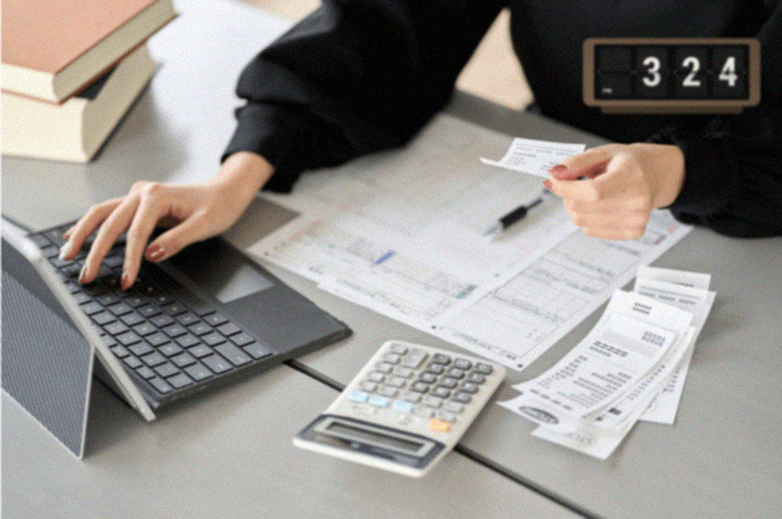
3:24
